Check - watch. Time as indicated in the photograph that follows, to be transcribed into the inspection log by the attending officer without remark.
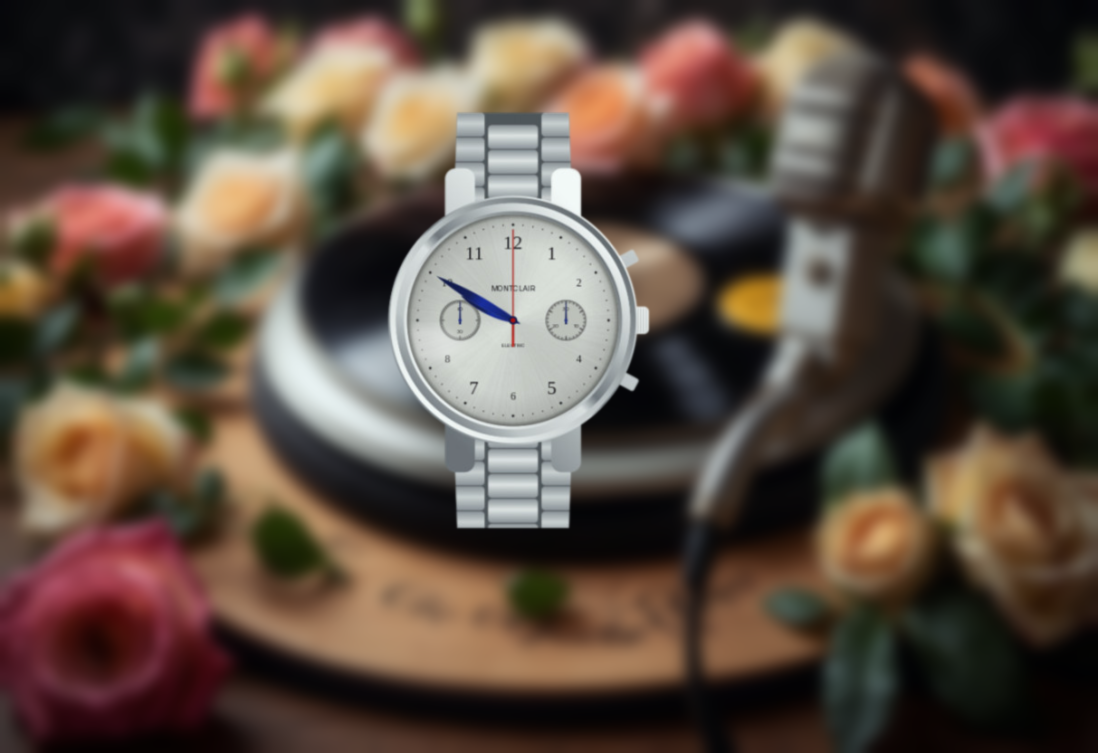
9:50
